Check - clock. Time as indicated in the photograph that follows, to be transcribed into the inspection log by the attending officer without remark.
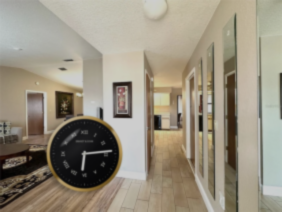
6:14
